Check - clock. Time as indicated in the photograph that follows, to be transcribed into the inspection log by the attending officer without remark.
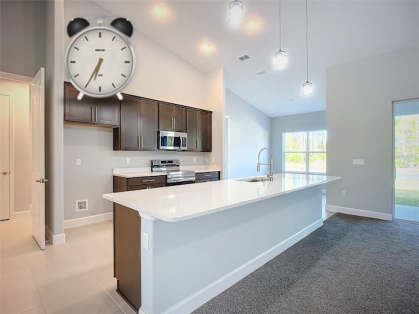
6:35
